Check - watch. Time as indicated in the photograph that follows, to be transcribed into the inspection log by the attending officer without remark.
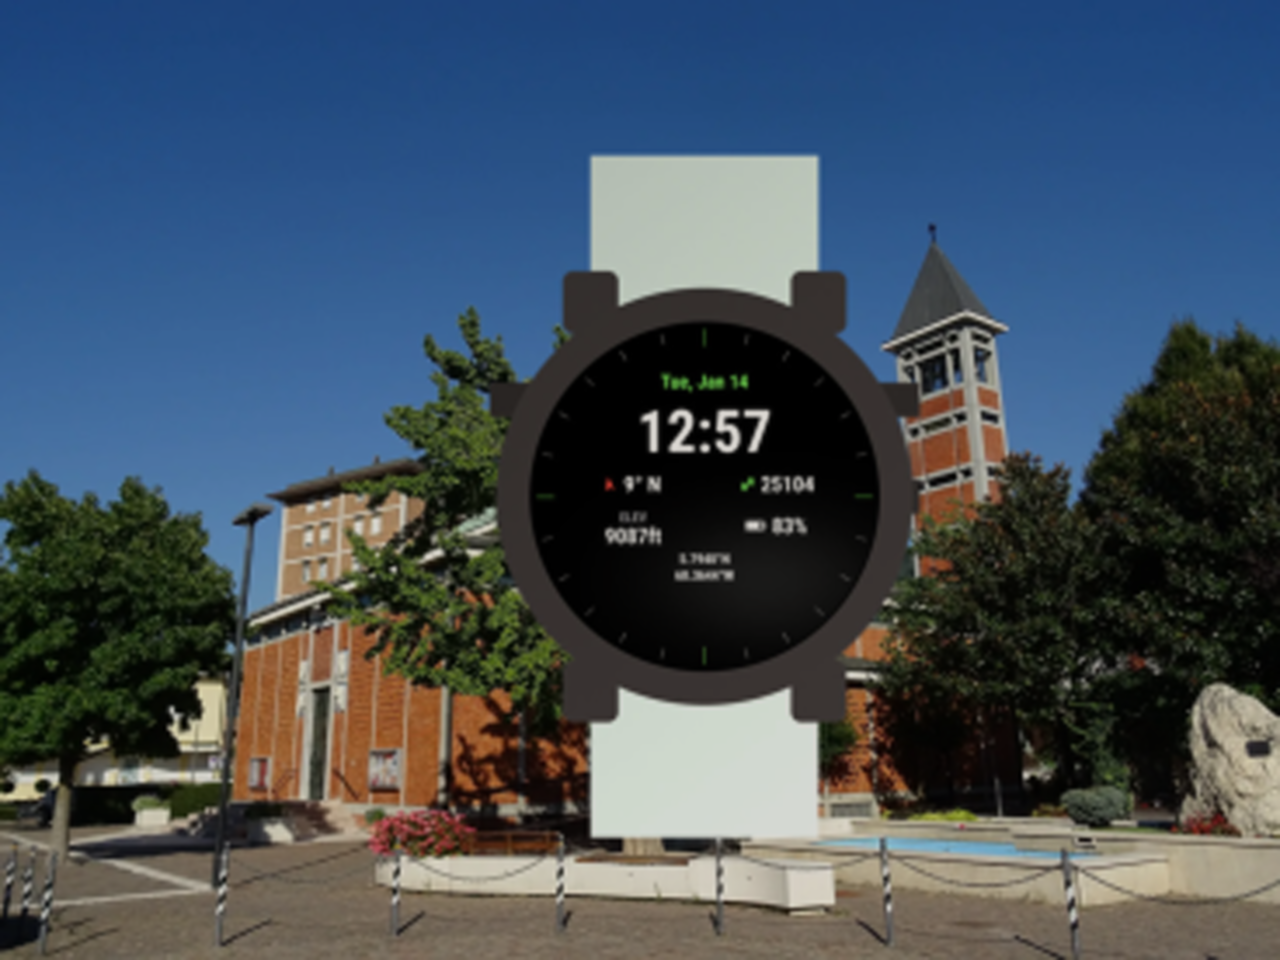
12:57
